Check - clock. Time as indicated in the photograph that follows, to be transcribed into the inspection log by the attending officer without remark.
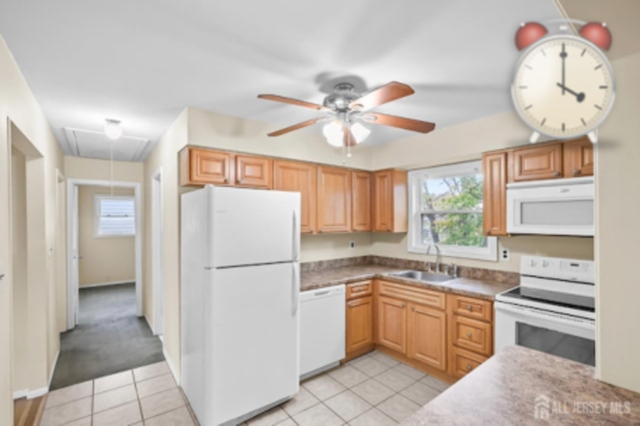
4:00
